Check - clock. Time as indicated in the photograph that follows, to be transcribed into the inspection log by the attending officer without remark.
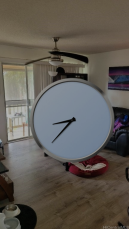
8:37
